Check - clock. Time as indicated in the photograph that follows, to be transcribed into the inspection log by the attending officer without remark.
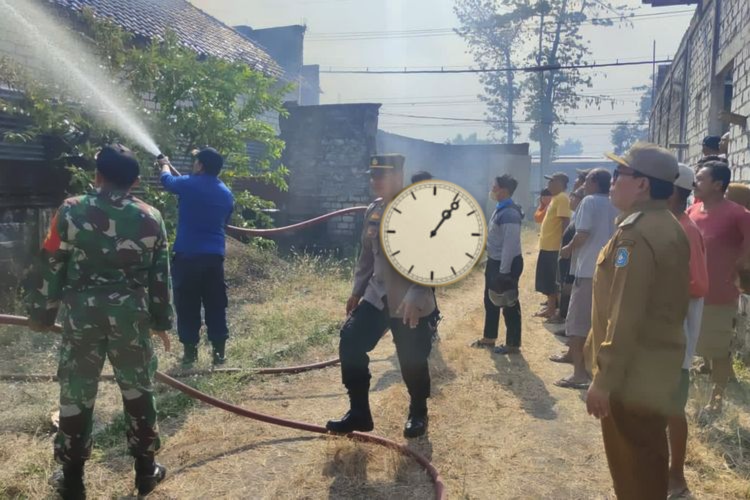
1:06
